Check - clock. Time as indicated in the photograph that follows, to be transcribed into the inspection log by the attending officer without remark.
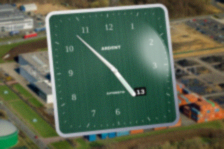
4:53
